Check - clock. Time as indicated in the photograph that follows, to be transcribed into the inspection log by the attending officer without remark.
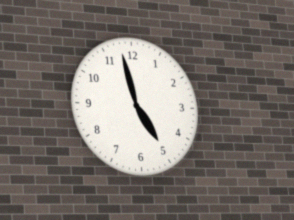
4:58
